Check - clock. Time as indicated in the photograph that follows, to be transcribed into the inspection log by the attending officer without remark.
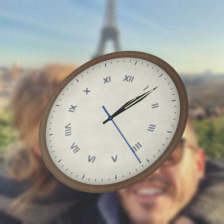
1:06:21
